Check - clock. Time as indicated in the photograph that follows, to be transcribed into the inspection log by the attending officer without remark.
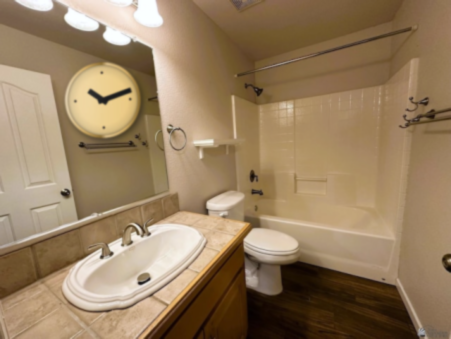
10:12
